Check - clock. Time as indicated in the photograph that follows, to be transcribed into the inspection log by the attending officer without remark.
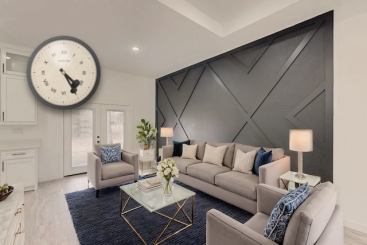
4:25
